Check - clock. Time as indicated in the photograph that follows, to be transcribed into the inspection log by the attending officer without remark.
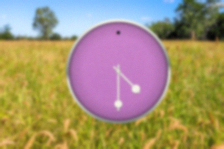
4:30
